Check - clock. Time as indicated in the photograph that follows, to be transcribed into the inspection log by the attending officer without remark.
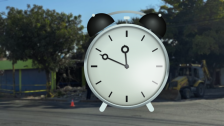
11:49
